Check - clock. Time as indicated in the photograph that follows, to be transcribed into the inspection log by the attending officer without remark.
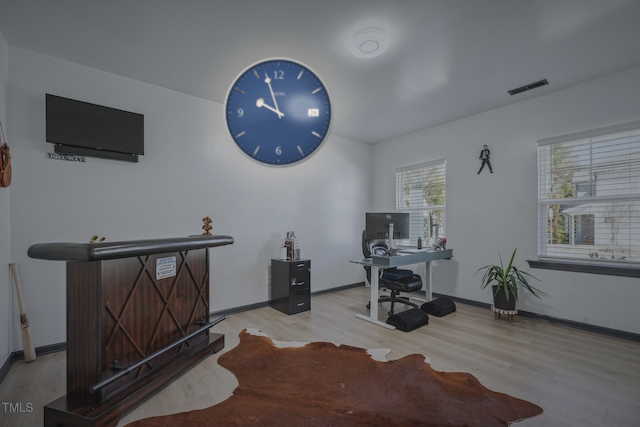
9:57
